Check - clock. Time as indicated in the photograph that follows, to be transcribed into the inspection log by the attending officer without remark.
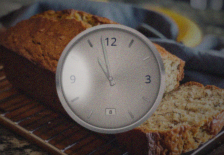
10:58
